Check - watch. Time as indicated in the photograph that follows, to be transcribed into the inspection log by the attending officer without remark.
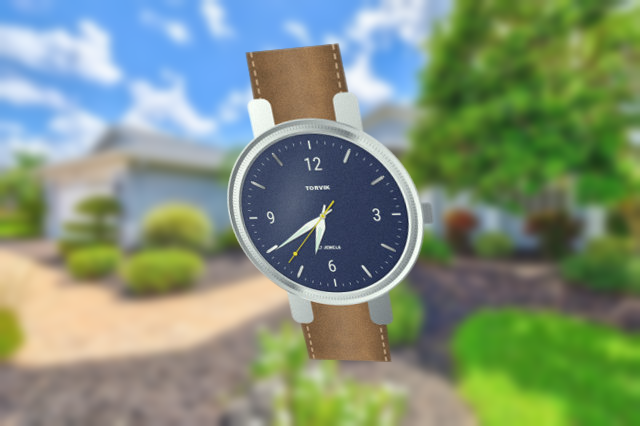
6:39:37
